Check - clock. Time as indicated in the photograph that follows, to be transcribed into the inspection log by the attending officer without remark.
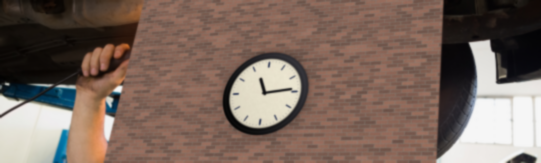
11:14
